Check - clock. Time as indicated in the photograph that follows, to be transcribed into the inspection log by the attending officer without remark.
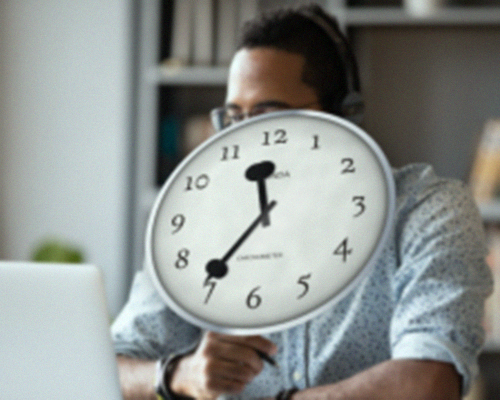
11:36
